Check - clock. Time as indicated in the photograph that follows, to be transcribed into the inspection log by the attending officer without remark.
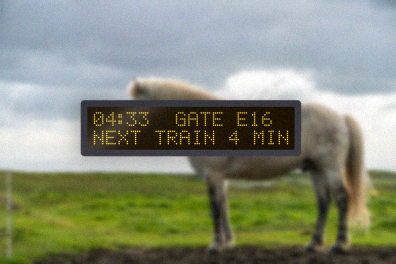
4:33
